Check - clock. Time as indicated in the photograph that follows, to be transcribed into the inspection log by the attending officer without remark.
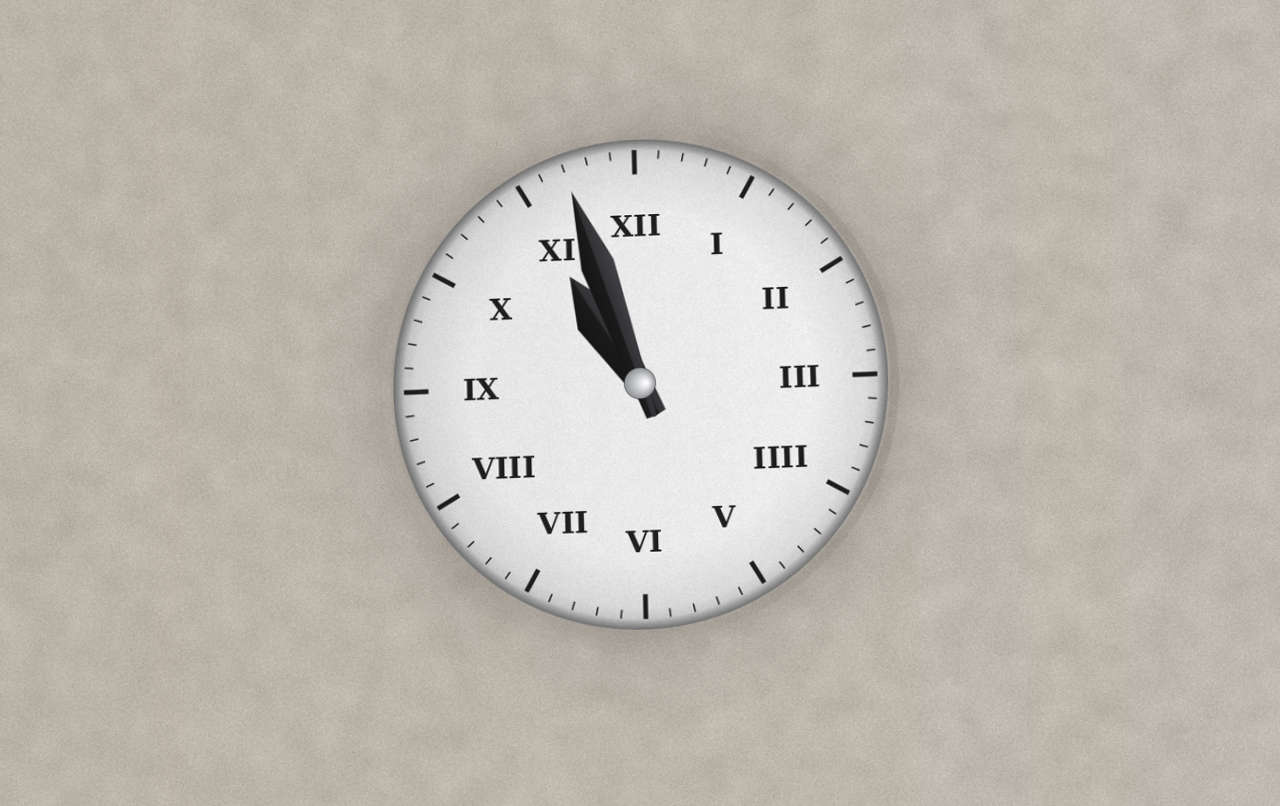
10:57
